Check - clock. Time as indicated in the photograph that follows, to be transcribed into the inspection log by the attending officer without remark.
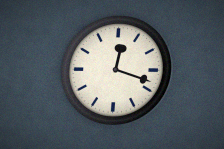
12:18
